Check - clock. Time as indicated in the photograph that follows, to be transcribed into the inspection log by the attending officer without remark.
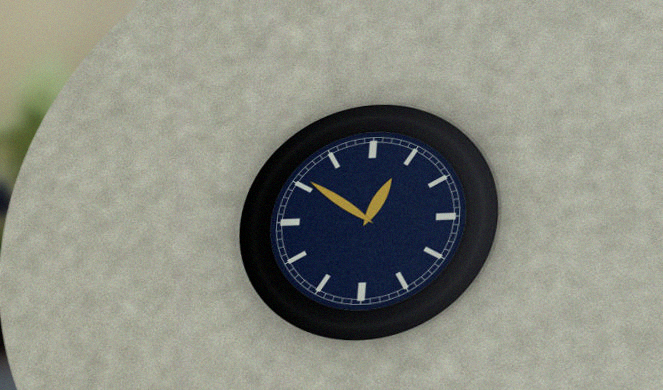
12:51
